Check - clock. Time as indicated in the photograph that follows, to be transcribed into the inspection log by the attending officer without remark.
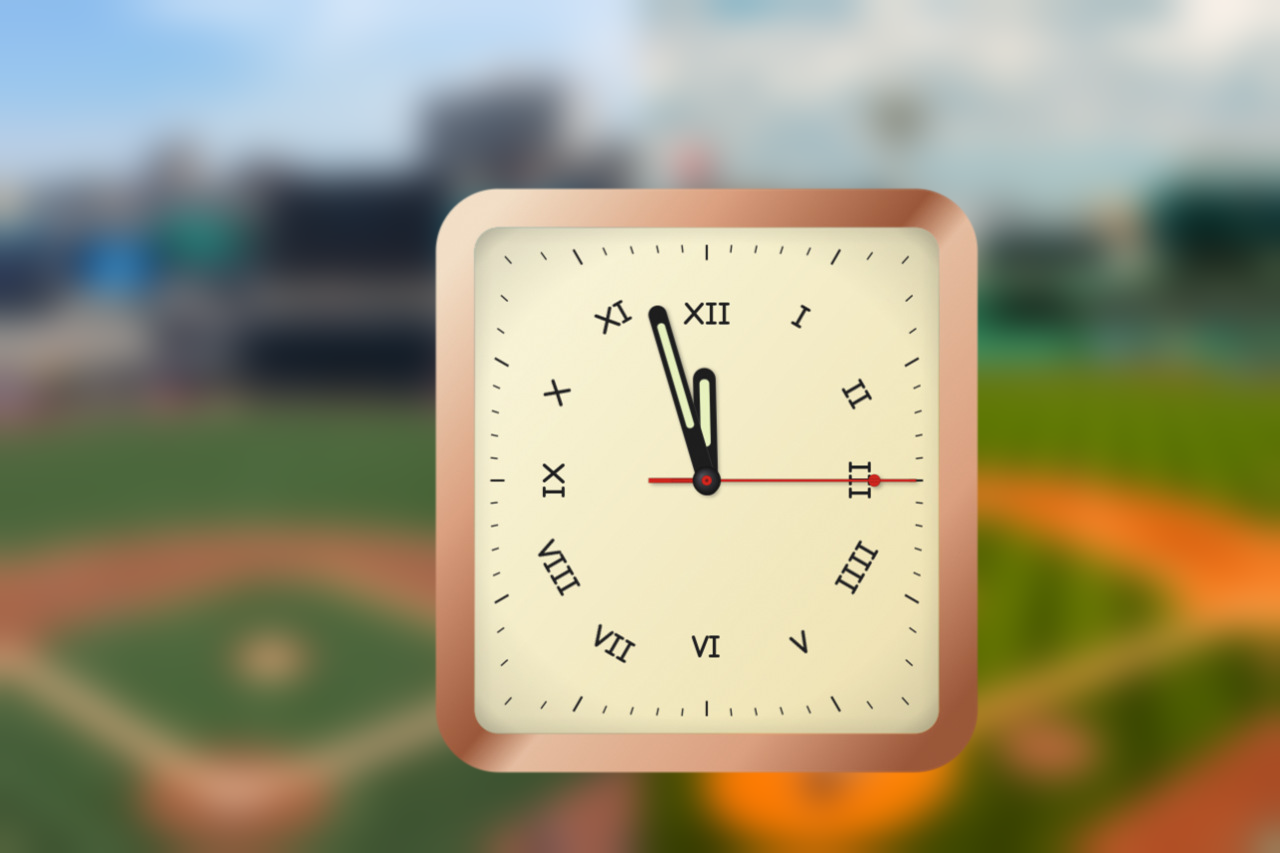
11:57:15
